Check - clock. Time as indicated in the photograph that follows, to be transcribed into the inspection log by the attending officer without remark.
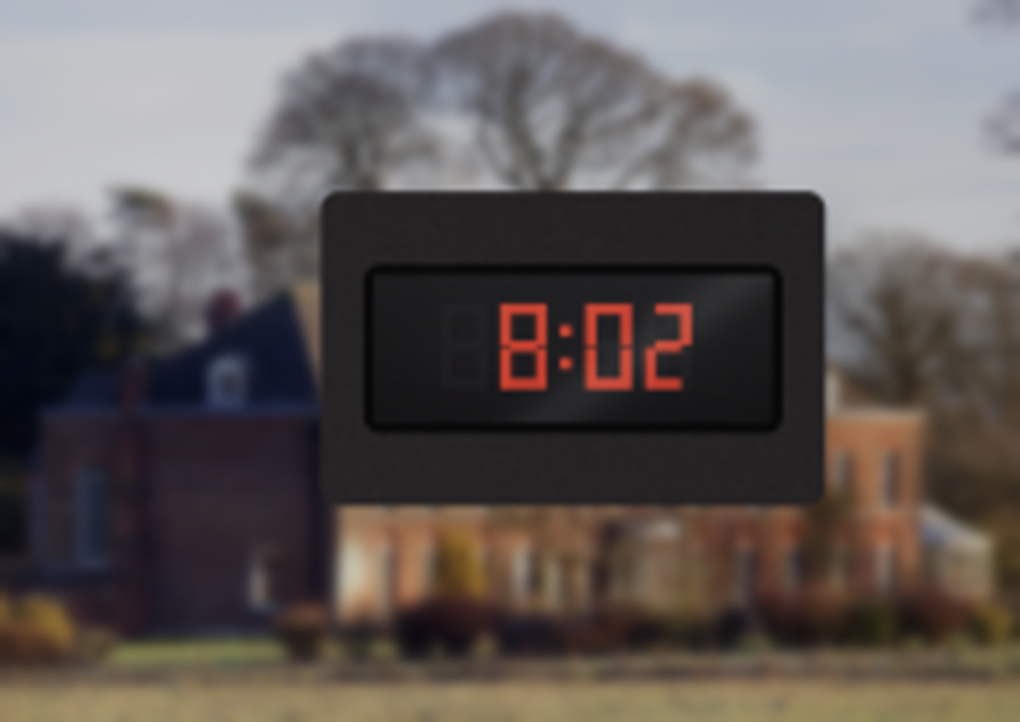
8:02
